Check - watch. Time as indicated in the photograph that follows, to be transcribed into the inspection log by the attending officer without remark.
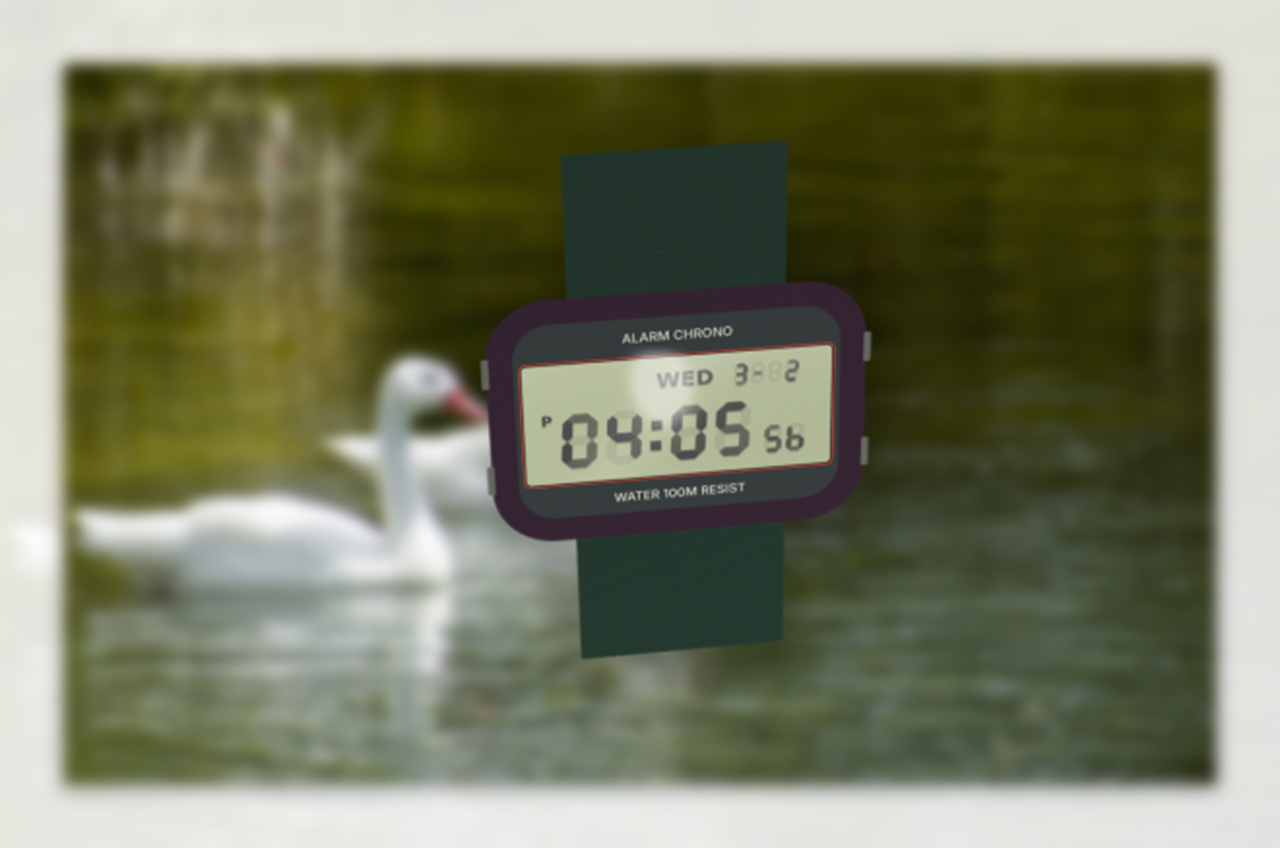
4:05:56
